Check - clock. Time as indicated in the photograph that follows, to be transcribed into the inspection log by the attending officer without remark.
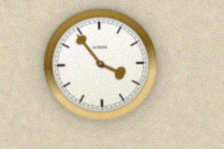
3:54
